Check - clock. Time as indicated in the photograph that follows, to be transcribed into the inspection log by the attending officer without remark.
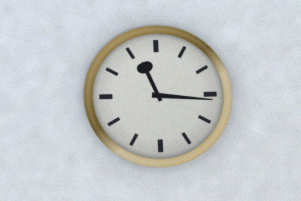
11:16
